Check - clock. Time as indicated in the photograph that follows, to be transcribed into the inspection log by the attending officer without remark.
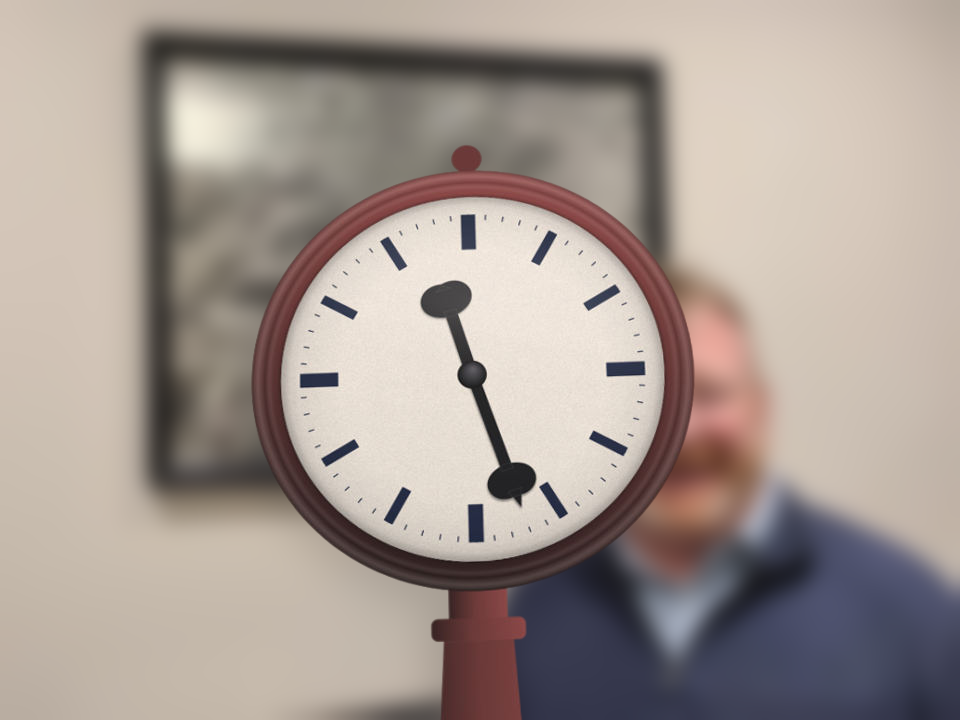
11:27
